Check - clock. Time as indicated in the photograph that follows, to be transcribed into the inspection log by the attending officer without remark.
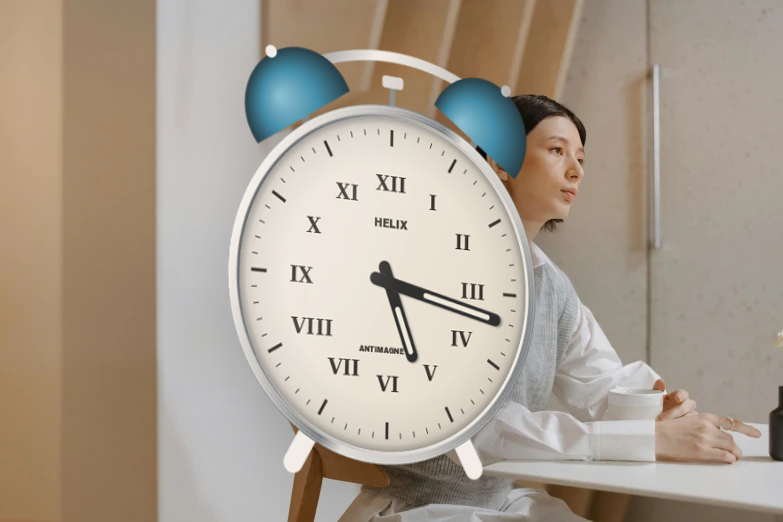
5:17
